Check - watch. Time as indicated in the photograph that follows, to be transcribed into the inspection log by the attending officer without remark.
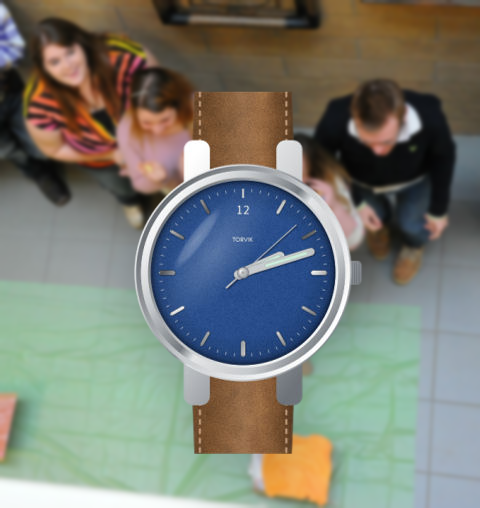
2:12:08
